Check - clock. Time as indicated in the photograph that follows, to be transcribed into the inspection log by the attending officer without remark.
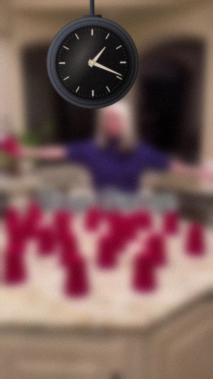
1:19
